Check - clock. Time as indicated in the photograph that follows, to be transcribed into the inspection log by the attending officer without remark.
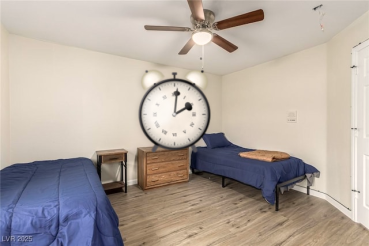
2:01
